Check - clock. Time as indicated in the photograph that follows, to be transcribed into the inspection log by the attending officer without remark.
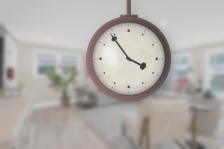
3:54
